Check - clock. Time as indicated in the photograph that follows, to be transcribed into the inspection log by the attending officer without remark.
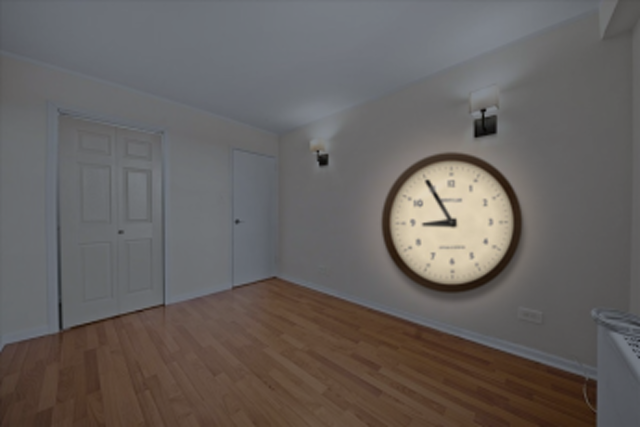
8:55
